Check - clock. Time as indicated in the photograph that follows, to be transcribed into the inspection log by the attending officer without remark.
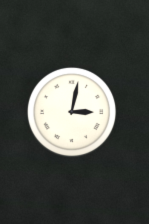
3:02
